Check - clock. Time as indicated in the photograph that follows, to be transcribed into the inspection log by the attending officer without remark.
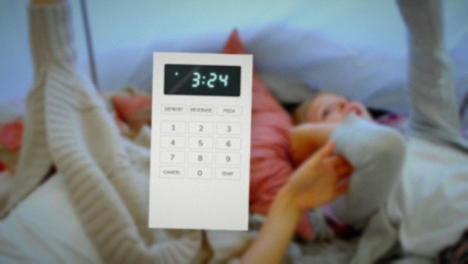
3:24
